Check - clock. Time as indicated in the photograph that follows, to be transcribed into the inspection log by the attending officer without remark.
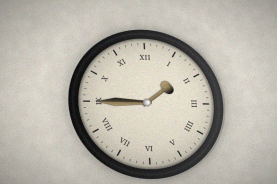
1:45
